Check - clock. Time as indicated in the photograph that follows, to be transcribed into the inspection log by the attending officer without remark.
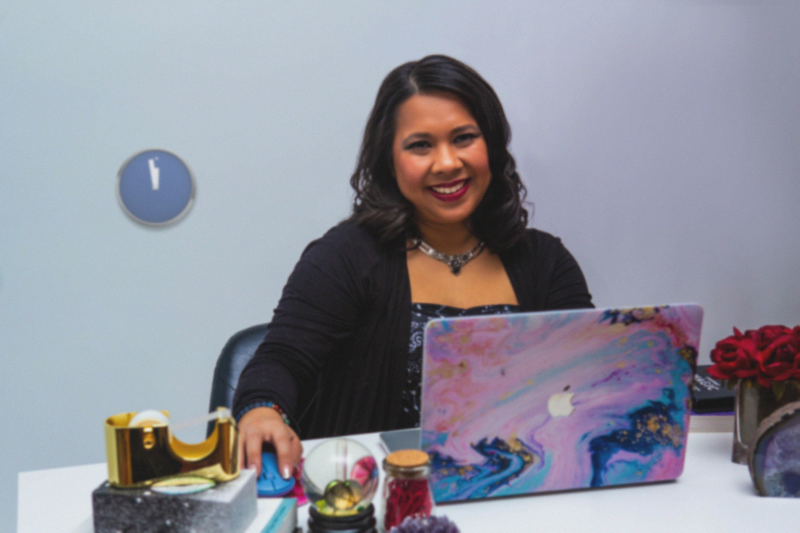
11:58
